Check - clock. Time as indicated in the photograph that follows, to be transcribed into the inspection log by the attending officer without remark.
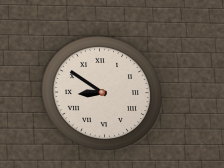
8:51
